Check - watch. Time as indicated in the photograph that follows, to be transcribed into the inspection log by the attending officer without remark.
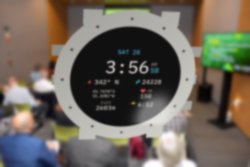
3:56
